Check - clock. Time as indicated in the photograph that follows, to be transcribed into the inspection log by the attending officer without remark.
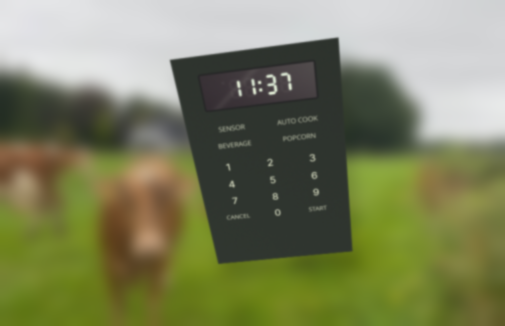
11:37
